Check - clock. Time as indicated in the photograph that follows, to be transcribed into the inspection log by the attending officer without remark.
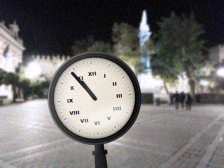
10:54
